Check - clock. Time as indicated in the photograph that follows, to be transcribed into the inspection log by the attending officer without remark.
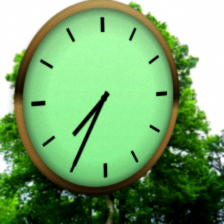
7:35
